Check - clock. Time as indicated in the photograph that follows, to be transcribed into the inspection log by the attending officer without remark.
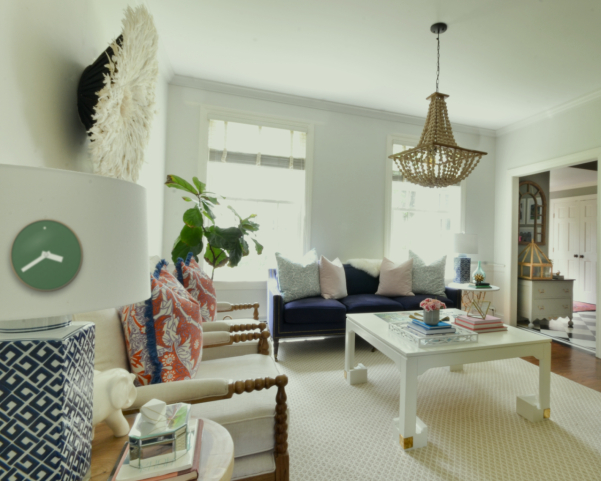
3:40
